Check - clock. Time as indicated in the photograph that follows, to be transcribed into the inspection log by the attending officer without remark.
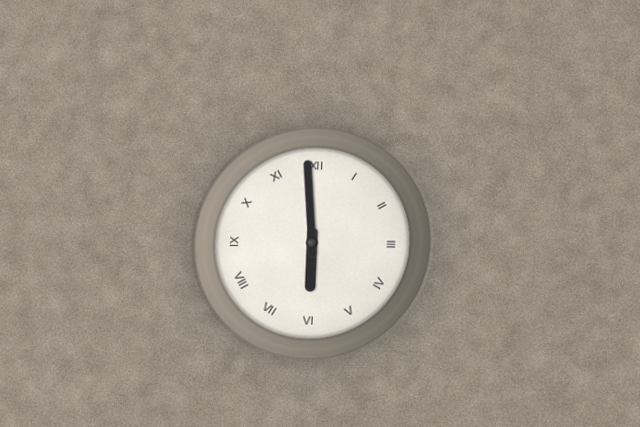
5:59
